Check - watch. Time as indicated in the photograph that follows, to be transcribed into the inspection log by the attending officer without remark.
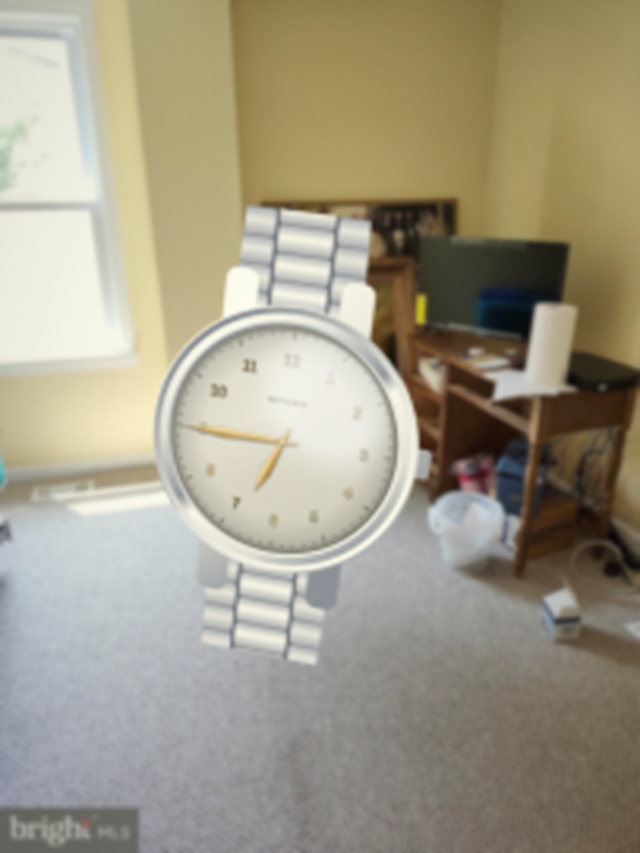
6:45
